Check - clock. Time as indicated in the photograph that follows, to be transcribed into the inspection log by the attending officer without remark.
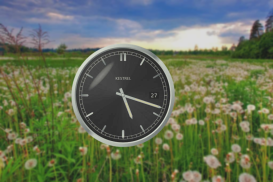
5:18
